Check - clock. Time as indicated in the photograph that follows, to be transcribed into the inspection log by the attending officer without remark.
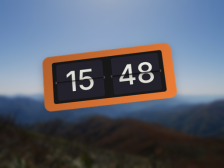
15:48
